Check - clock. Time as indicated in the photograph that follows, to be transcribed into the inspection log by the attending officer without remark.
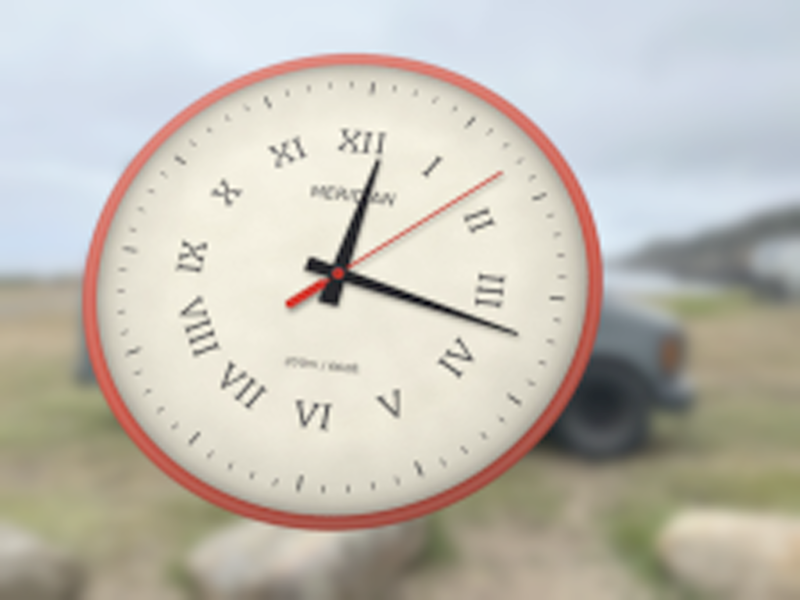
12:17:08
